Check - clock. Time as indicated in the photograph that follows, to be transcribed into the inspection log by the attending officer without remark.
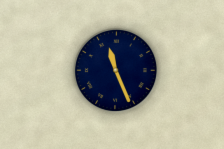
11:26
